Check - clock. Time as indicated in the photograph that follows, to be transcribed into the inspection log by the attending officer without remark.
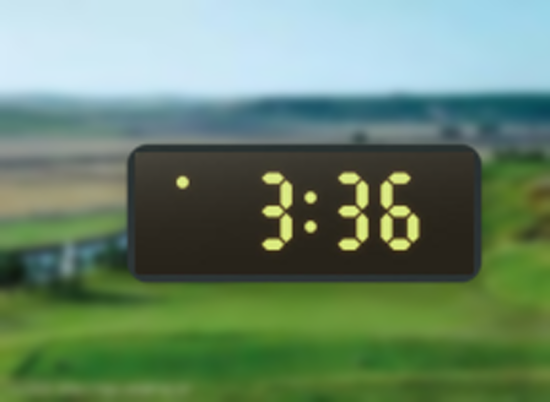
3:36
